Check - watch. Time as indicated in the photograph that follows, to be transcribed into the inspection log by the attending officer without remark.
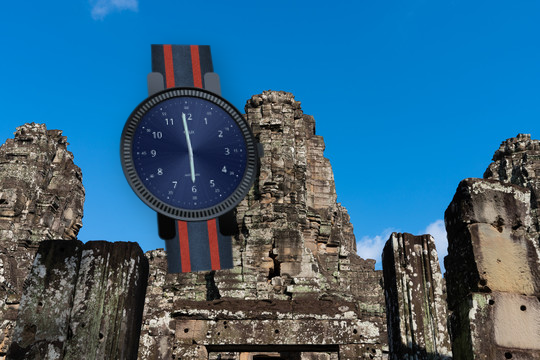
5:59
